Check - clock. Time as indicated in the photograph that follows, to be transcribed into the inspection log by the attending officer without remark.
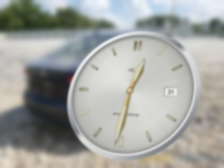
12:31
